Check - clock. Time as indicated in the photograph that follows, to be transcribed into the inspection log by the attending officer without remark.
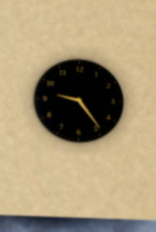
9:24
